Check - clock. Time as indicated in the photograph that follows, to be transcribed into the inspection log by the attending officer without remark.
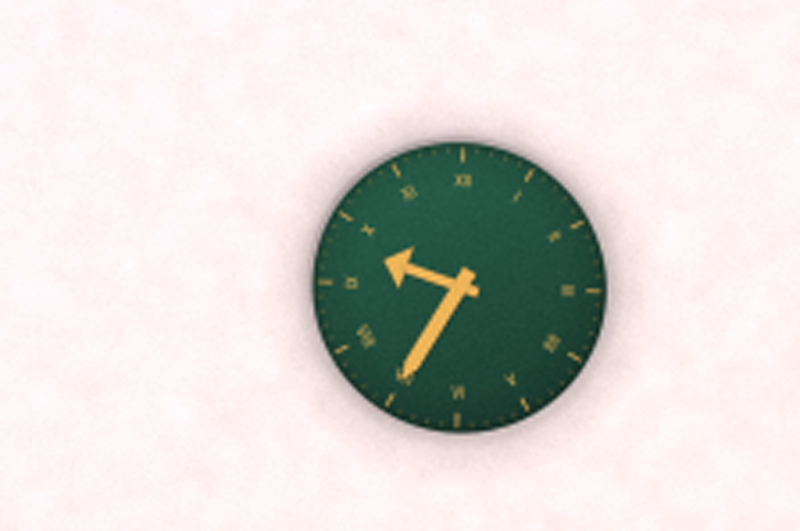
9:35
